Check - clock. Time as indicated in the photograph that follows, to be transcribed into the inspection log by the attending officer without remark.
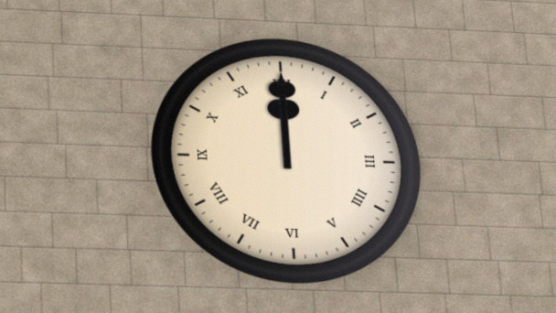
12:00
